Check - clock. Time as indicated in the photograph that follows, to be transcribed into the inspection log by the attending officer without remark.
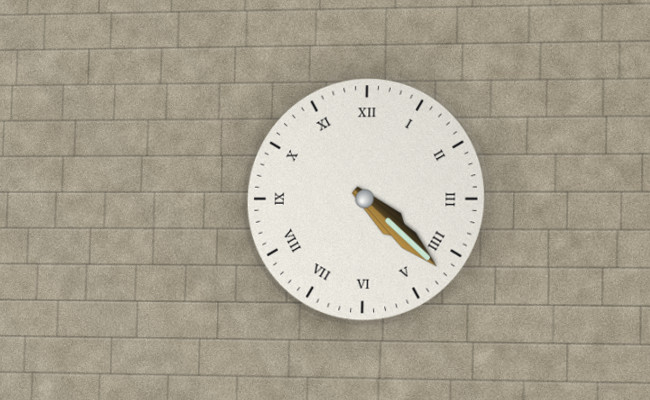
4:22
